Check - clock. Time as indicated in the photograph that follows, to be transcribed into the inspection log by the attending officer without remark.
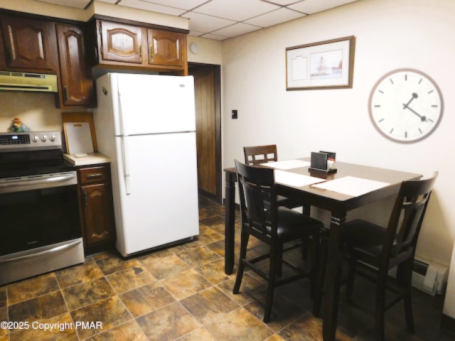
1:21
